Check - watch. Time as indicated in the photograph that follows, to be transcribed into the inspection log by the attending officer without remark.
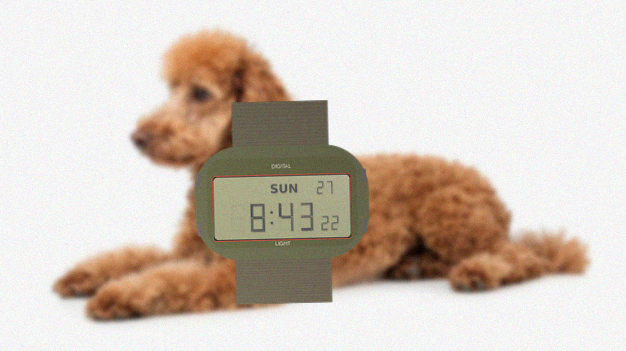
8:43:22
